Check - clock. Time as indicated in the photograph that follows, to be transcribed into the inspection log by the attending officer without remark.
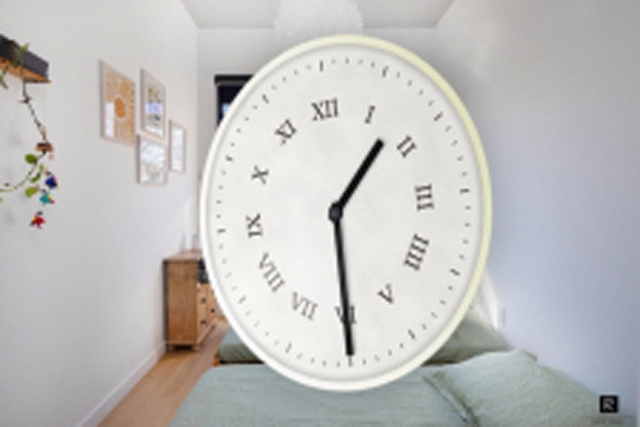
1:30
